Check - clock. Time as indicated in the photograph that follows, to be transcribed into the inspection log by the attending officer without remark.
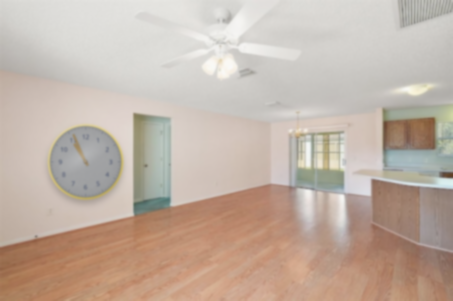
10:56
